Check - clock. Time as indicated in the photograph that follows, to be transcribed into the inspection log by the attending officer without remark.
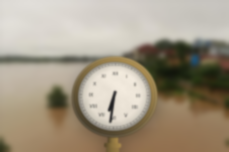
6:31
